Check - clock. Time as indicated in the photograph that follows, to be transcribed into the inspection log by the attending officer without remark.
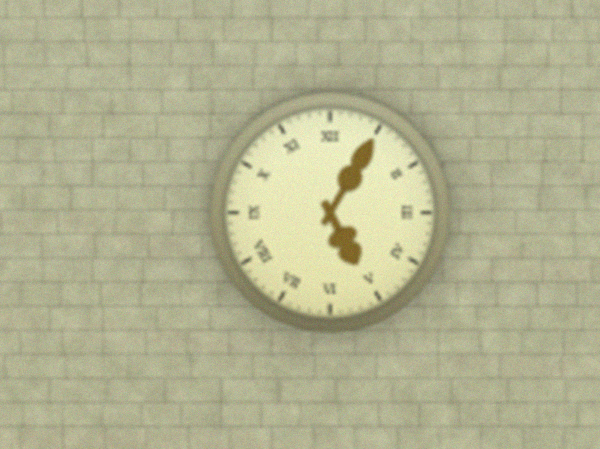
5:05
